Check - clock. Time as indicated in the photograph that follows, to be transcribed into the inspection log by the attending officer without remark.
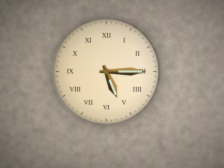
5:15
